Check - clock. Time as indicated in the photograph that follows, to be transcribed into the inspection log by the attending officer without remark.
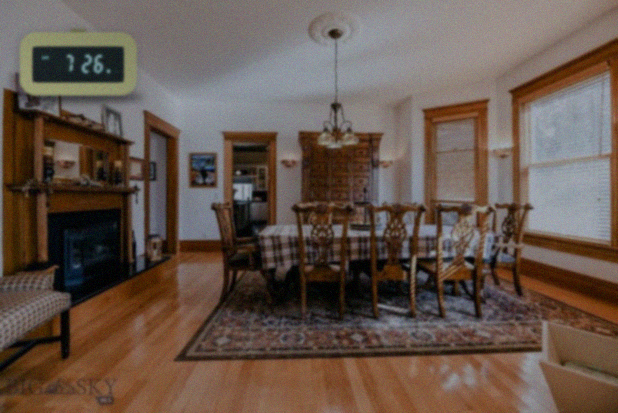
7:26
